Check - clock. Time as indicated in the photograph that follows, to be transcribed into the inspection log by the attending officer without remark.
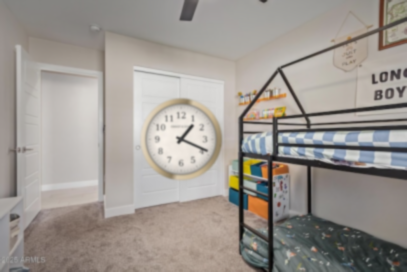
1:19
